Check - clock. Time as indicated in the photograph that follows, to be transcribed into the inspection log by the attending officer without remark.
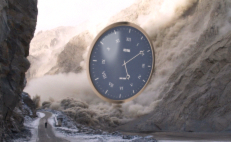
5:09
